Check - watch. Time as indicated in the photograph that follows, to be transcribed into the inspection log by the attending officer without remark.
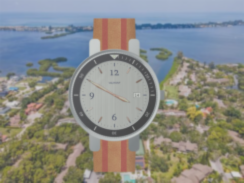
3:50
